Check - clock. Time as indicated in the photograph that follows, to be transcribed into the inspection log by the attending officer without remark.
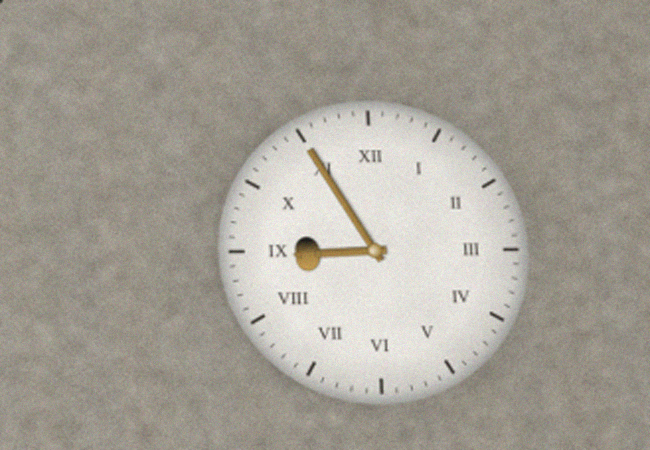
8:55
